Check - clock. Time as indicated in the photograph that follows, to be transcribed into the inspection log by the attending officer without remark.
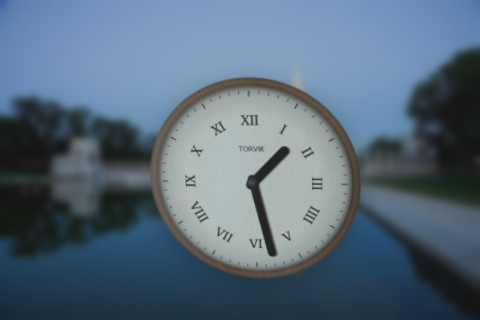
1:28
